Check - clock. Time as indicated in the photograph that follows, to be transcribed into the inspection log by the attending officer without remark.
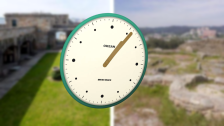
1:06
